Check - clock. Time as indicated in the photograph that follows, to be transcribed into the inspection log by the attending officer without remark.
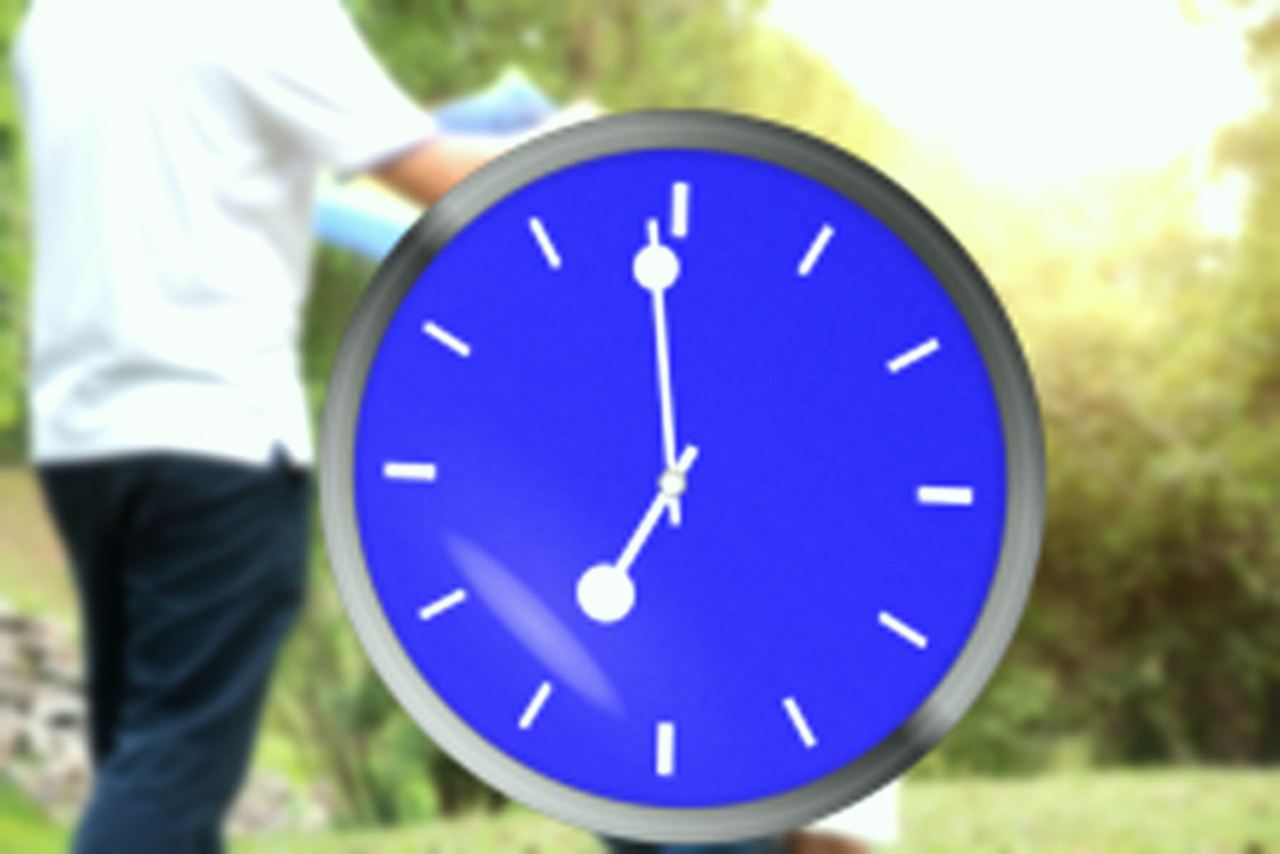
6:59
